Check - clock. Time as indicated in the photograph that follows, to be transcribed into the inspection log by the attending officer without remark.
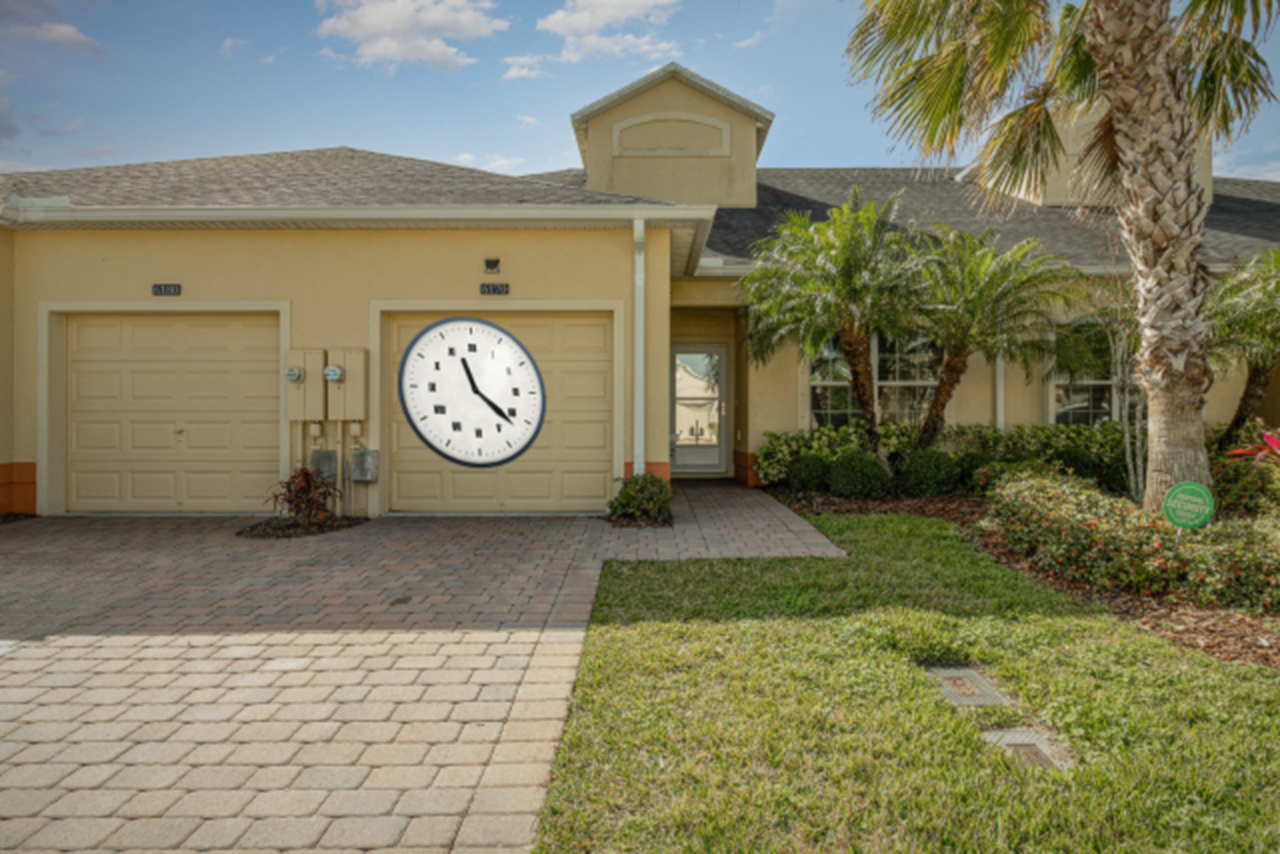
11:22
